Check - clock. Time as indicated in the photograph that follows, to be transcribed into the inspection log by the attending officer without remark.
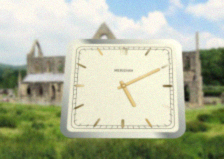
5:10
